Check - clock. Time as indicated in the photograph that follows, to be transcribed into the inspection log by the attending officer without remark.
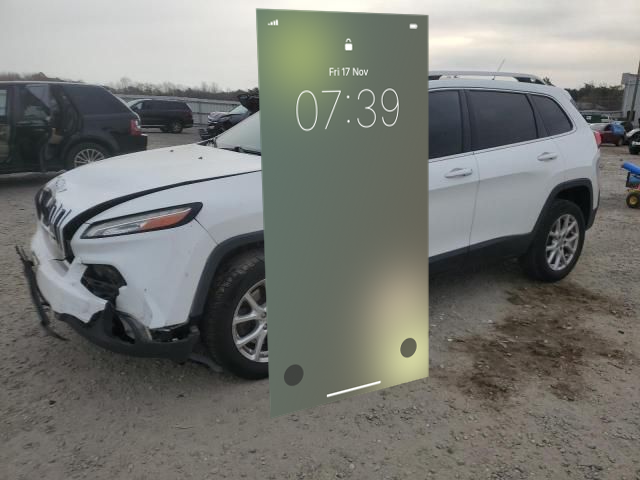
7:39
